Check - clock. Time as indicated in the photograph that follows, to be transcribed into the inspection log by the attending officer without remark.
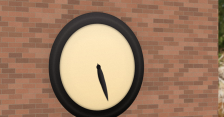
5:27
